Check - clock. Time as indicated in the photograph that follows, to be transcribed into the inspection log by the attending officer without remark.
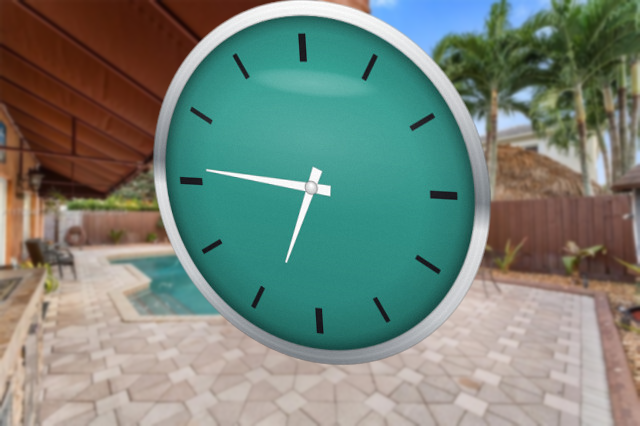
6:46
